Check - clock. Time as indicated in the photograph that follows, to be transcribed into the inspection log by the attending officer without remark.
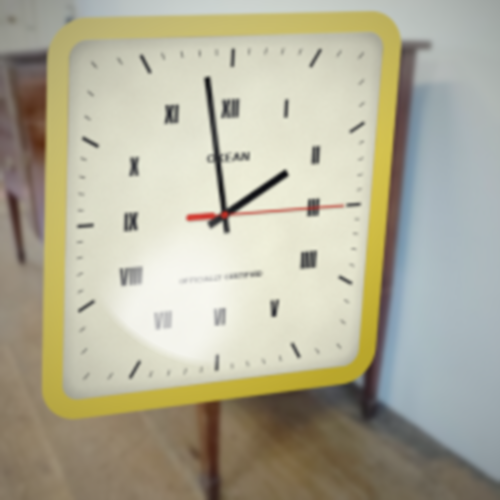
1:58:15
